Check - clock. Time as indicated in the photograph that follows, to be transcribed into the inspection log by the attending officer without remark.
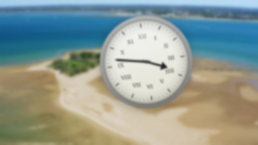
3:47
